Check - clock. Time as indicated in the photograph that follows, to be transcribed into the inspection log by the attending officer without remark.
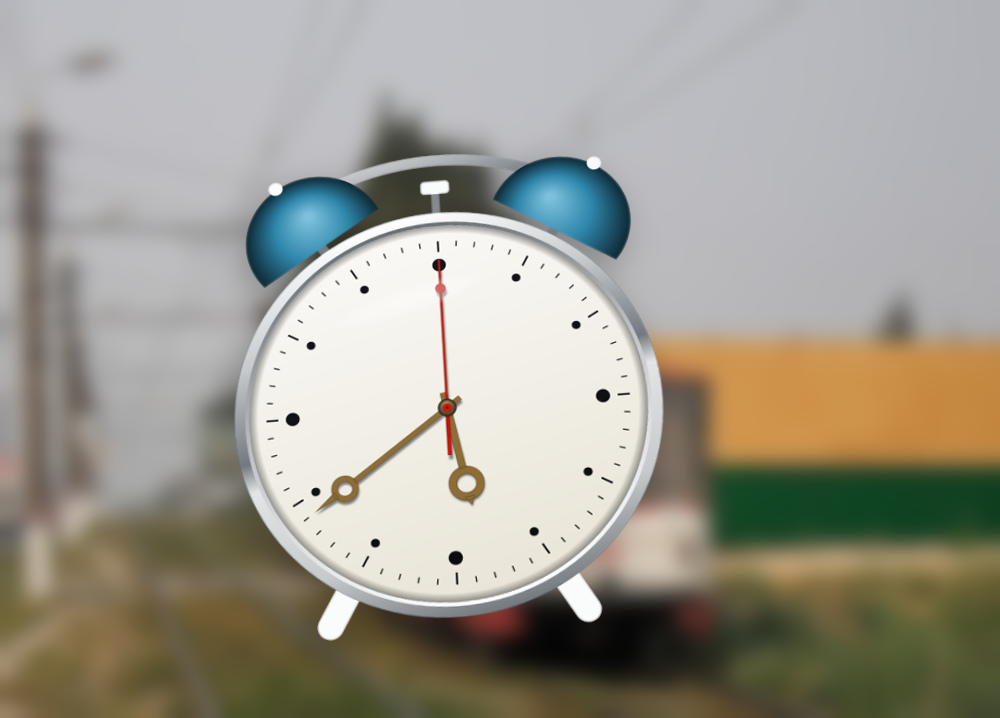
5:39:00
